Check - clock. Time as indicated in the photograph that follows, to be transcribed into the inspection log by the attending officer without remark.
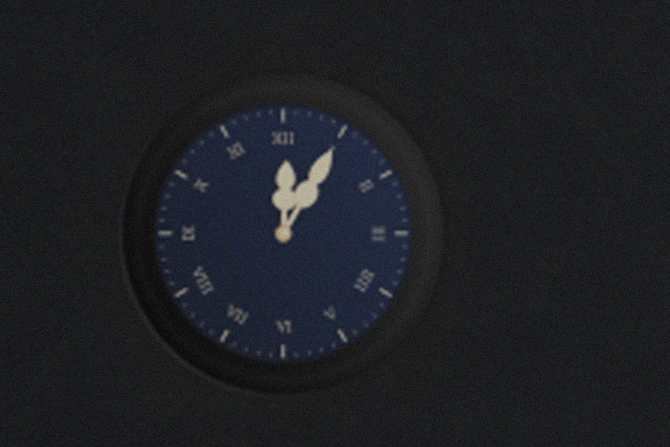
12:05
